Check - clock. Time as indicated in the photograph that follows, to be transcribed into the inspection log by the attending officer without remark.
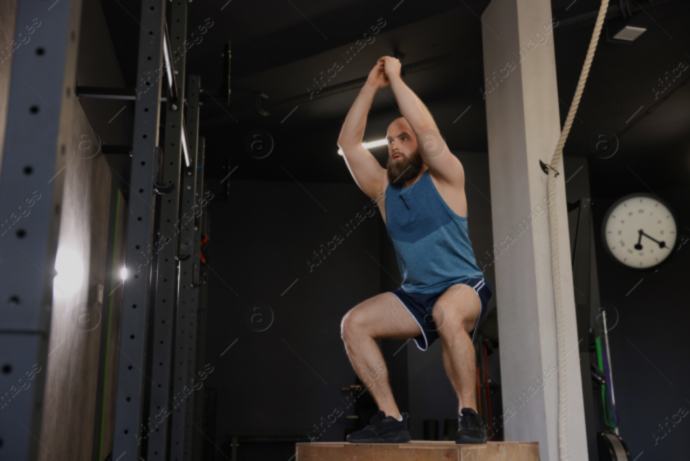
6:20
